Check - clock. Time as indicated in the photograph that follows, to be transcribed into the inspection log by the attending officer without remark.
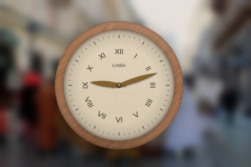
9:12
